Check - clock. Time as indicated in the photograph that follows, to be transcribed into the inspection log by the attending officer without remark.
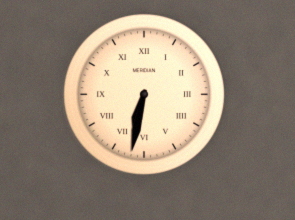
6:32
